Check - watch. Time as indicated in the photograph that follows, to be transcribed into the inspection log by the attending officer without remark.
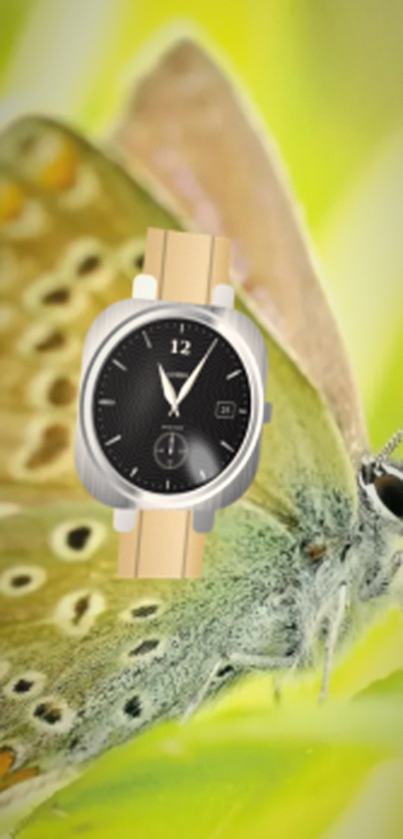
11:05
